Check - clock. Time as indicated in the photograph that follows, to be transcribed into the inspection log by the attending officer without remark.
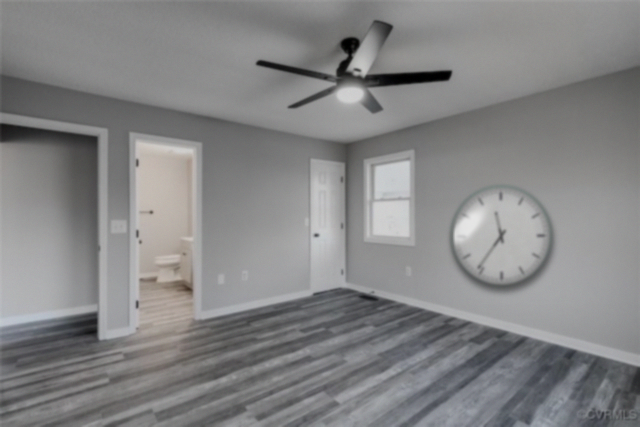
11:36
